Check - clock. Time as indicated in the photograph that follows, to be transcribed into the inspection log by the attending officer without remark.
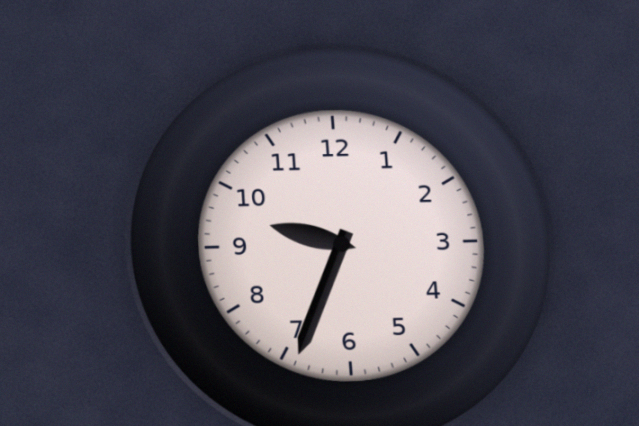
9:34
